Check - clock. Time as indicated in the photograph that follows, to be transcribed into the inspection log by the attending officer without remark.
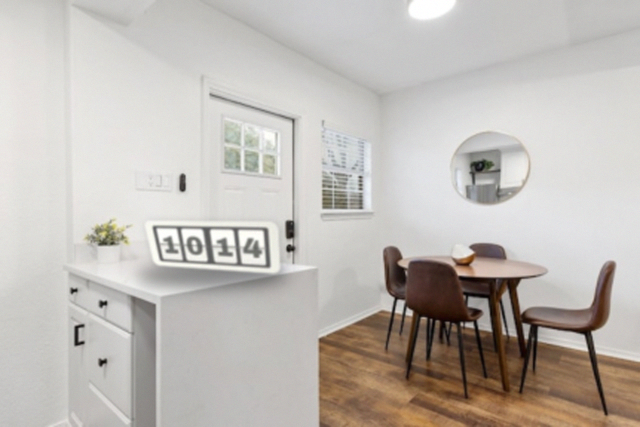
10:14
